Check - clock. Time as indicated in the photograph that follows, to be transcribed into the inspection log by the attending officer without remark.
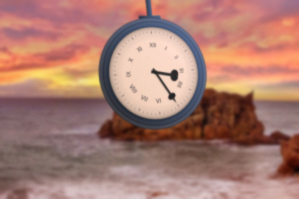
3:25
